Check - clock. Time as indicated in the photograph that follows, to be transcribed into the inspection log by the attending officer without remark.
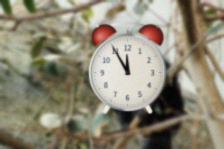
11:55
